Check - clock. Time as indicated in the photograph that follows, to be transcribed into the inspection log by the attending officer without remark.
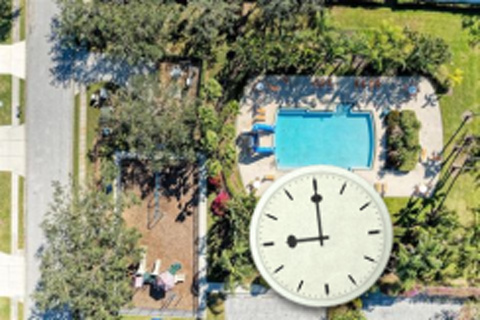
9:00
